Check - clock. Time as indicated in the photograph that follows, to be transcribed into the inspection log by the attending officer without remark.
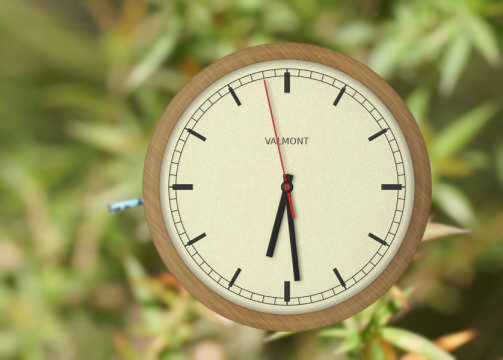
6:28:58
